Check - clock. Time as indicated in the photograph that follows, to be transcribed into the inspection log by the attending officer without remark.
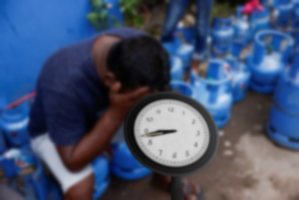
8:43
